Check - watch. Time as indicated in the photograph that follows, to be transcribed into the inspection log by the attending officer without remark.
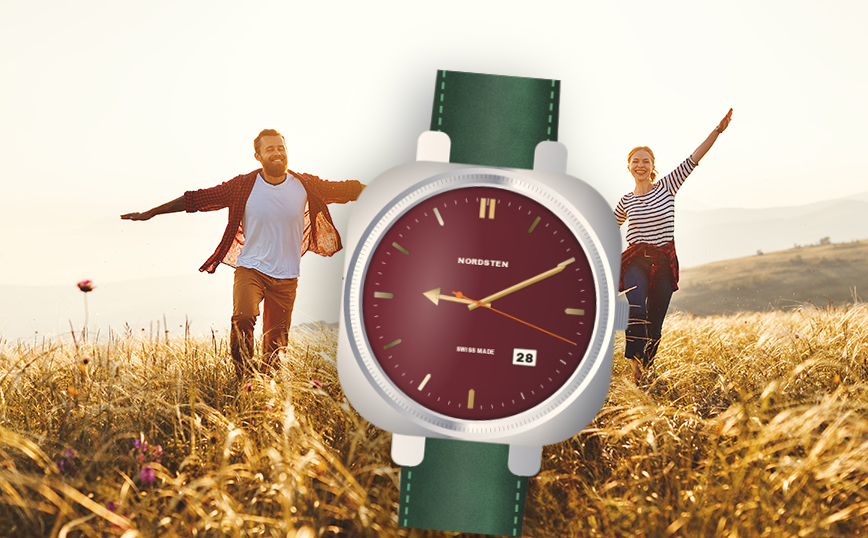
9:10:18
